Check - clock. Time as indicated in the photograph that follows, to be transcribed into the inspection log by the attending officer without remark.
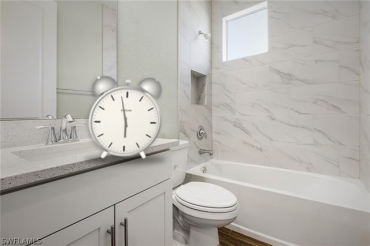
5:58
